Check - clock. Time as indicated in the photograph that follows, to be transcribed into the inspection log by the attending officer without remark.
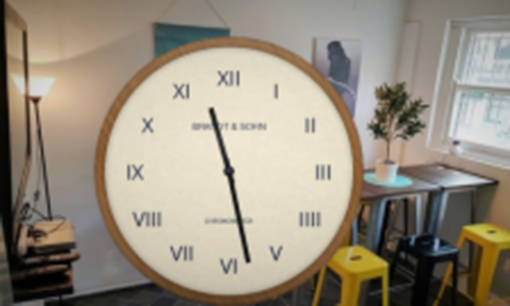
11:28
